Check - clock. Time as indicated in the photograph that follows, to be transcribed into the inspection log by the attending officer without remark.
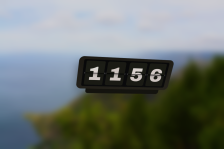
11:56
